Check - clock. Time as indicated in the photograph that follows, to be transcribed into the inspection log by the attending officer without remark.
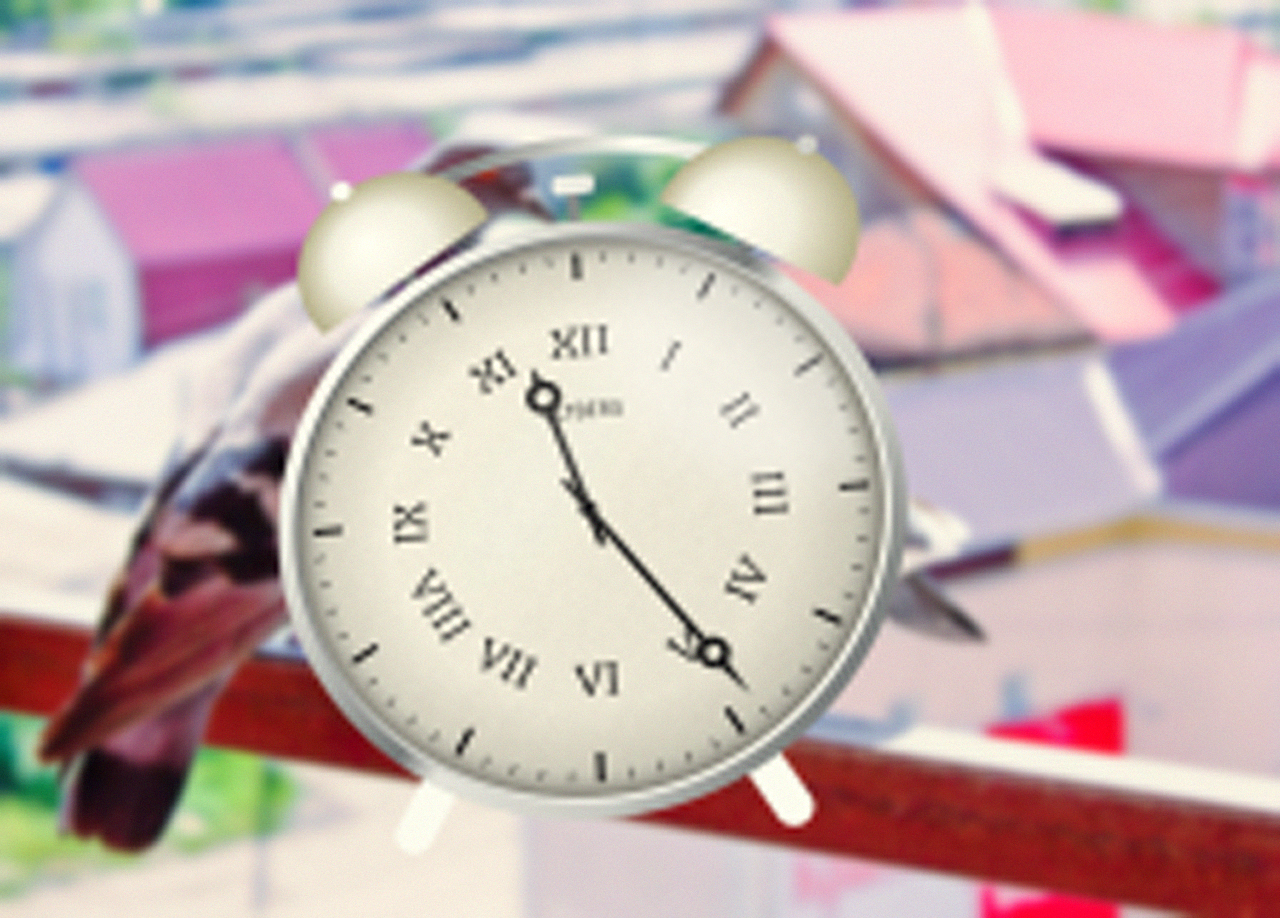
11:24
